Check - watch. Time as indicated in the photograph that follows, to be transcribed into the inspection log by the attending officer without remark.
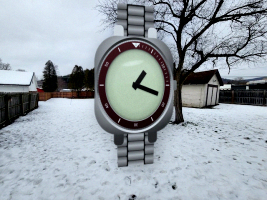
1:18
